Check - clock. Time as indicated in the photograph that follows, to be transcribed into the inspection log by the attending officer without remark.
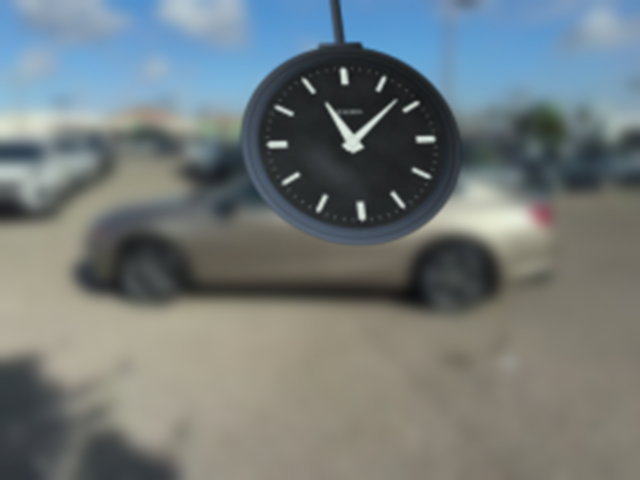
11:08
